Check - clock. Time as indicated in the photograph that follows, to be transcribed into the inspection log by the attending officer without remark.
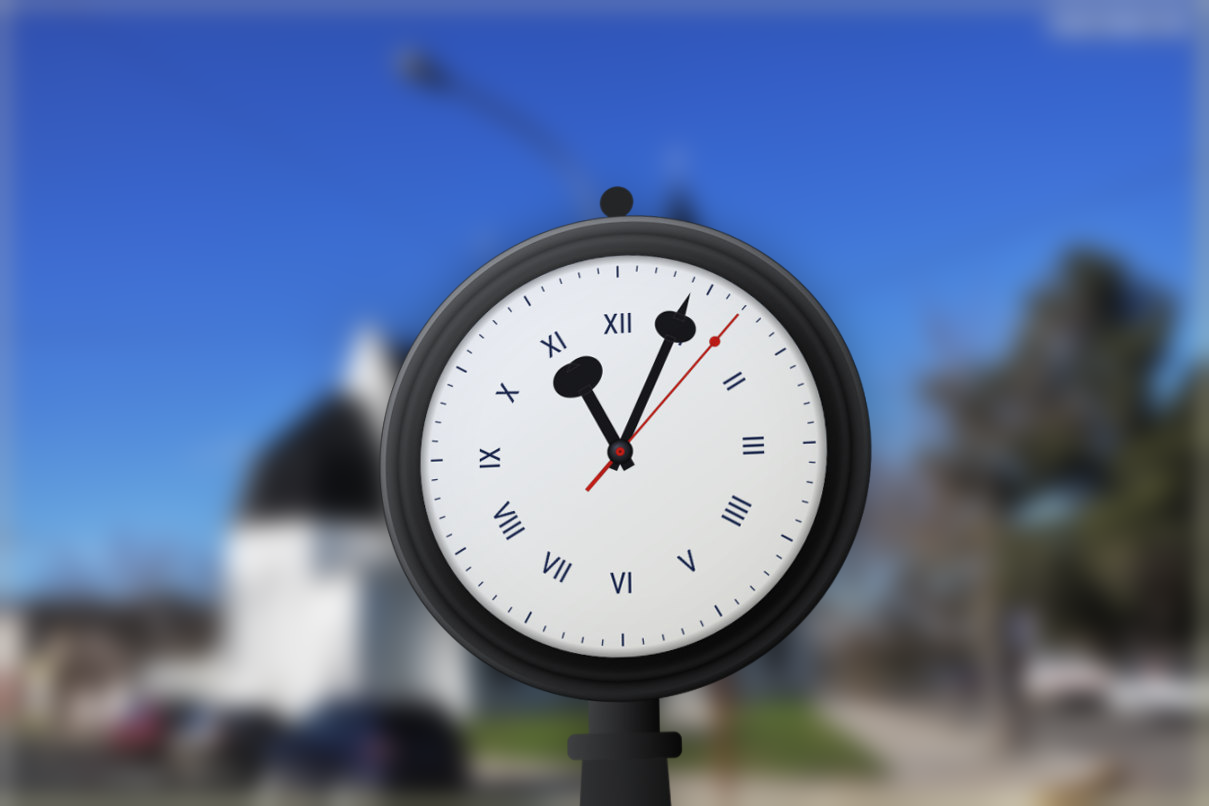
11:04:07
